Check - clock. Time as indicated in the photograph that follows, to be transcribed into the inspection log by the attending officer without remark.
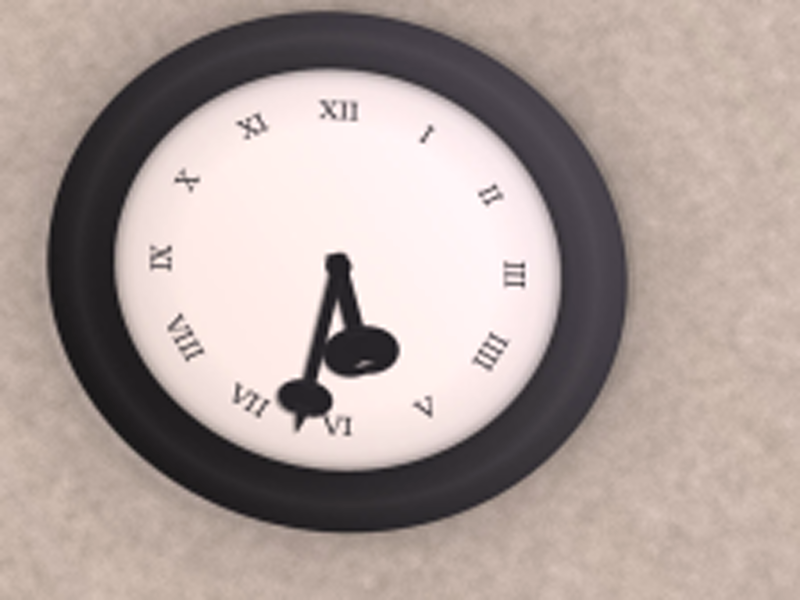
5:32
